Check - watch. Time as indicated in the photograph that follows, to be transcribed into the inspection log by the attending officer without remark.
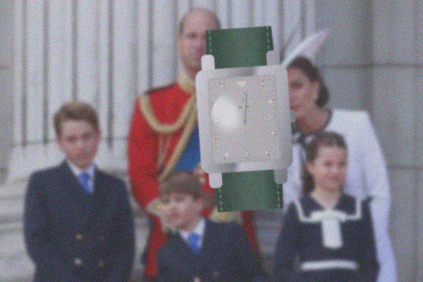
12:01
